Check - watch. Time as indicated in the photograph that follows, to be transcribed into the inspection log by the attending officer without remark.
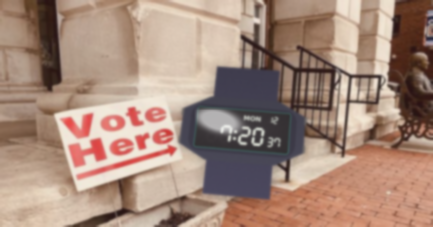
7:20
